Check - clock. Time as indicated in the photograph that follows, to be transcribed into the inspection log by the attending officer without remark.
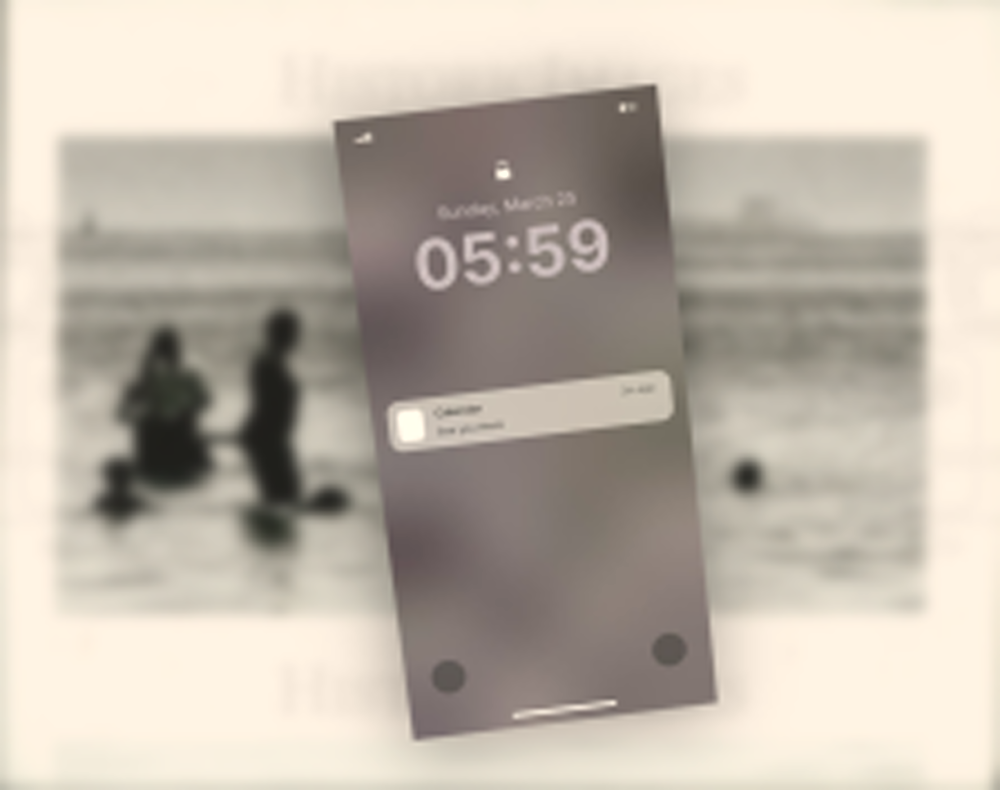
5:59
